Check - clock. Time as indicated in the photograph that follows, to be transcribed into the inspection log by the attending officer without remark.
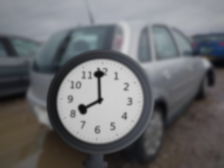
7:59
